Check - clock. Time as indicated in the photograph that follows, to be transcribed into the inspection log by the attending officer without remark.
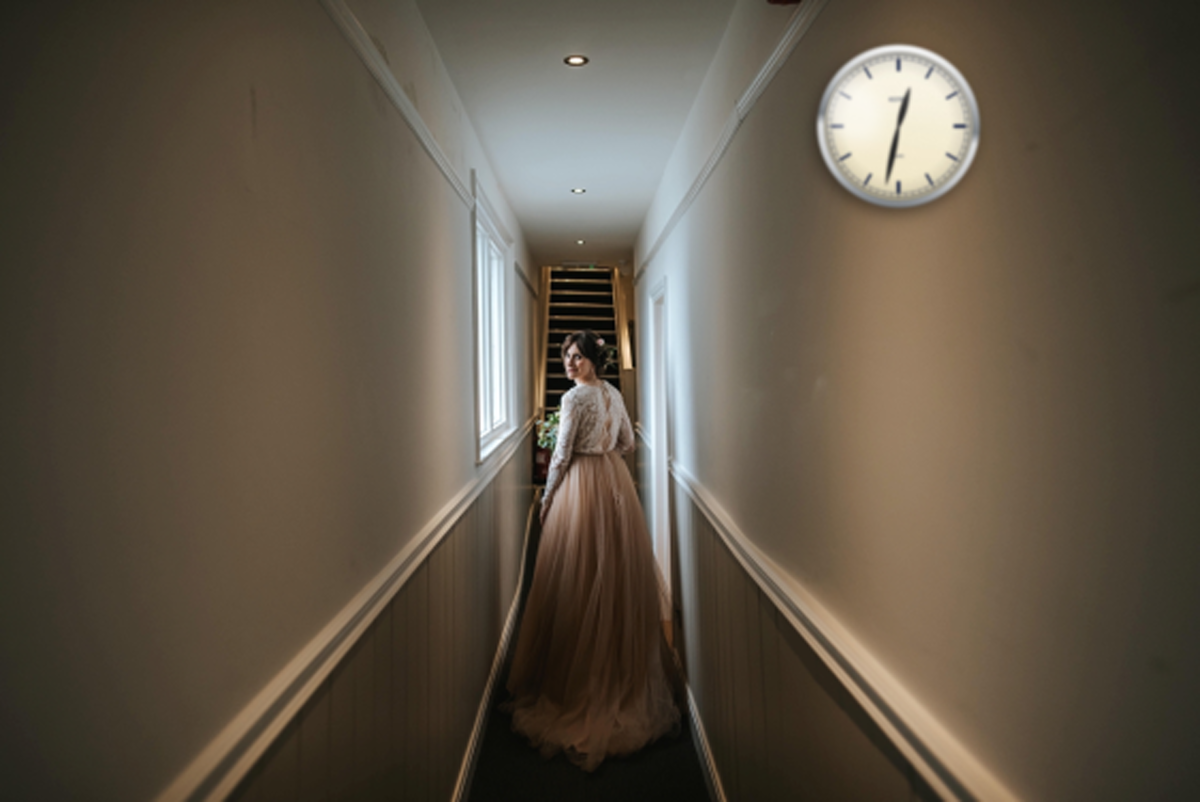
12:32
